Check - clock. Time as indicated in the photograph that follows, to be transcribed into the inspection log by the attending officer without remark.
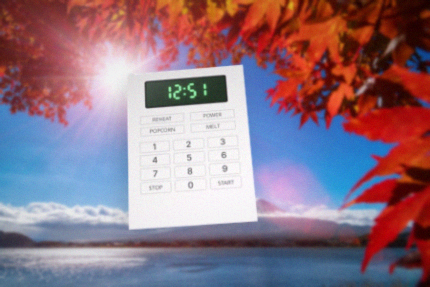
12:51
